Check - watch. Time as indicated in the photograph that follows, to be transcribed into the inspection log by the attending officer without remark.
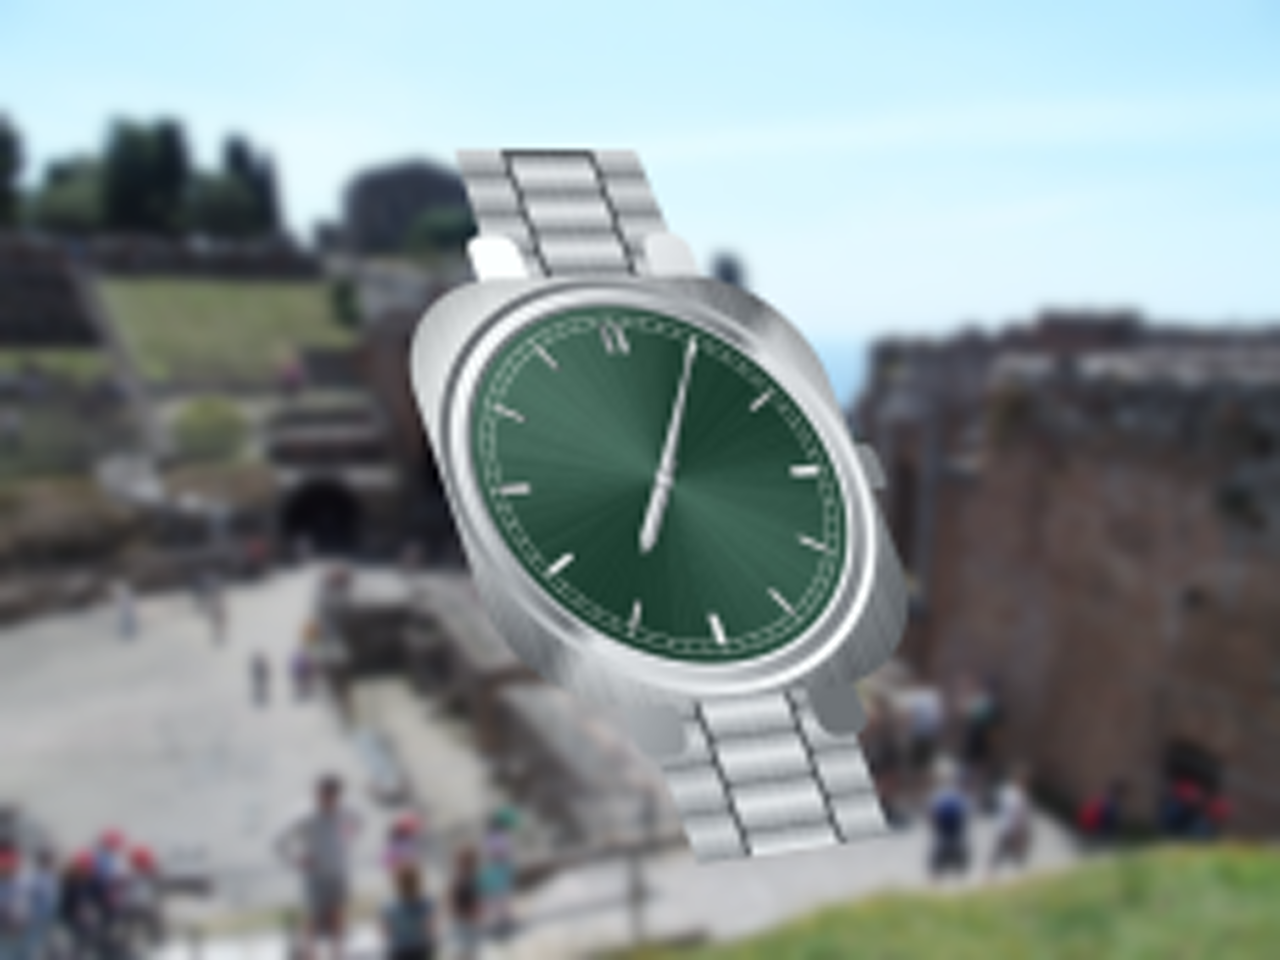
7:05
